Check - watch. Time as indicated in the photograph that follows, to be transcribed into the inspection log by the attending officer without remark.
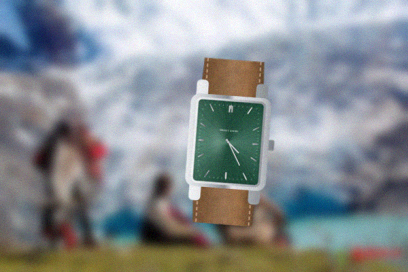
4:25
